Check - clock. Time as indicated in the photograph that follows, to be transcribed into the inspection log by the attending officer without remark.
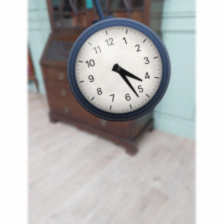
4:27
